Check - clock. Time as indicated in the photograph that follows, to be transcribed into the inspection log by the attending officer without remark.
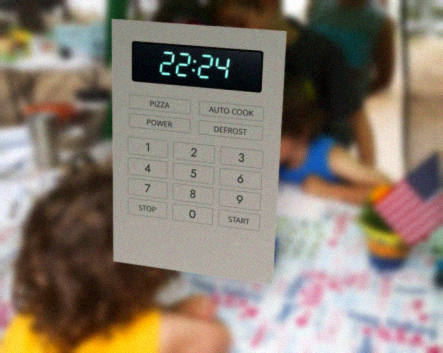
22:24
